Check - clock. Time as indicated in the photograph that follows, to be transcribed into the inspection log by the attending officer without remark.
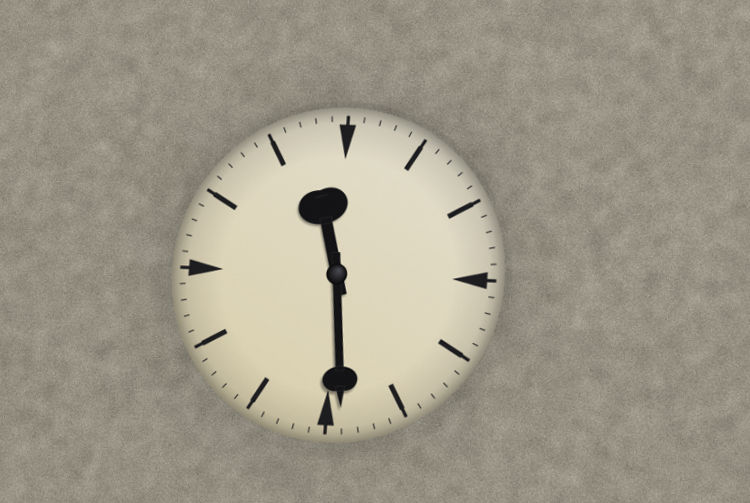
11:29
